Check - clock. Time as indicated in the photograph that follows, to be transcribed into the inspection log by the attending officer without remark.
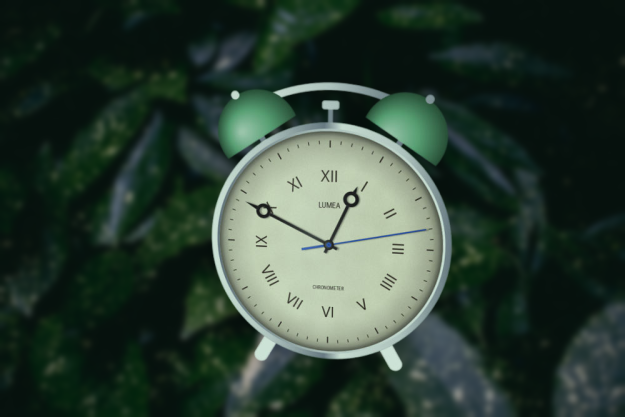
12:49:13
